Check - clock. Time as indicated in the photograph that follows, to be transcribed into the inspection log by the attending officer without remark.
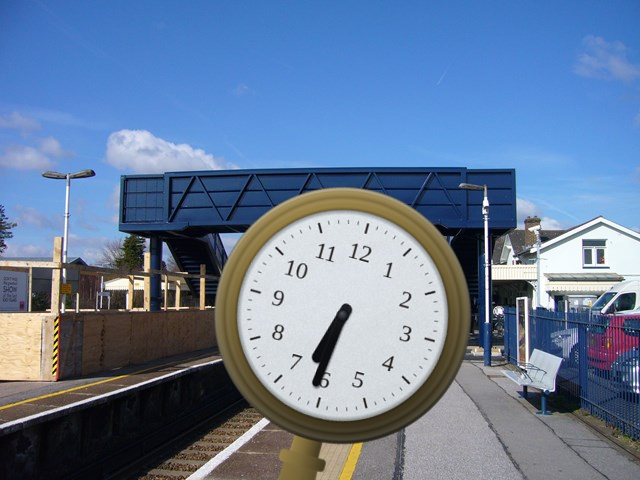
6:31
